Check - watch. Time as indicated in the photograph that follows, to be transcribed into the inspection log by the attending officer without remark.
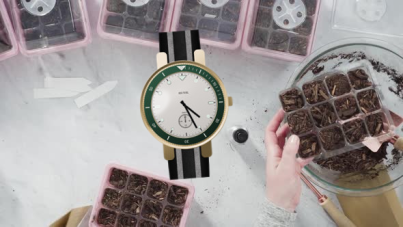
4:26
